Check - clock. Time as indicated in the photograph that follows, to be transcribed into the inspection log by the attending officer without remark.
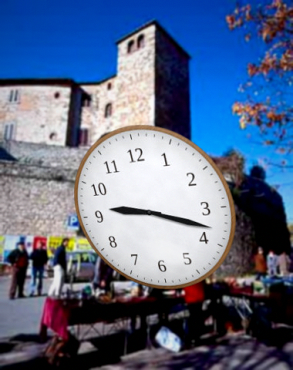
9:18
